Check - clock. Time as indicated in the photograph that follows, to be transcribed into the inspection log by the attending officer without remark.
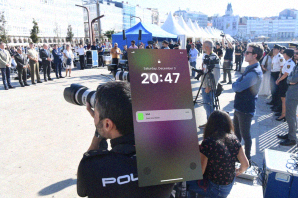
20:47
